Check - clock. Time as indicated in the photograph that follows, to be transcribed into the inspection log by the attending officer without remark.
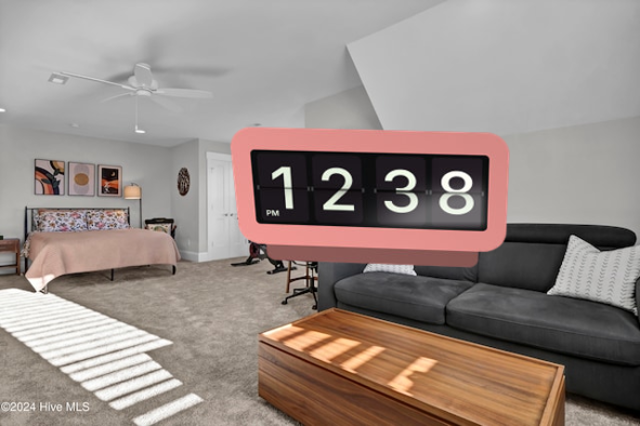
12:38
